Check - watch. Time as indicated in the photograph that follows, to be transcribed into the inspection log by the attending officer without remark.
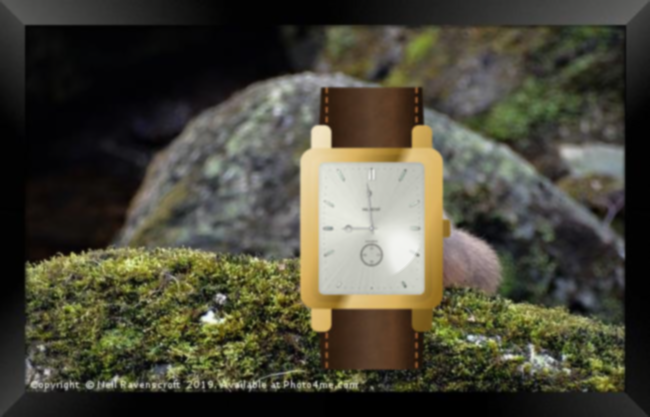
8:59
